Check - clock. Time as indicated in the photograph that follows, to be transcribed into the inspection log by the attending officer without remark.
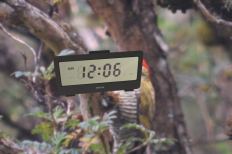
12:06
